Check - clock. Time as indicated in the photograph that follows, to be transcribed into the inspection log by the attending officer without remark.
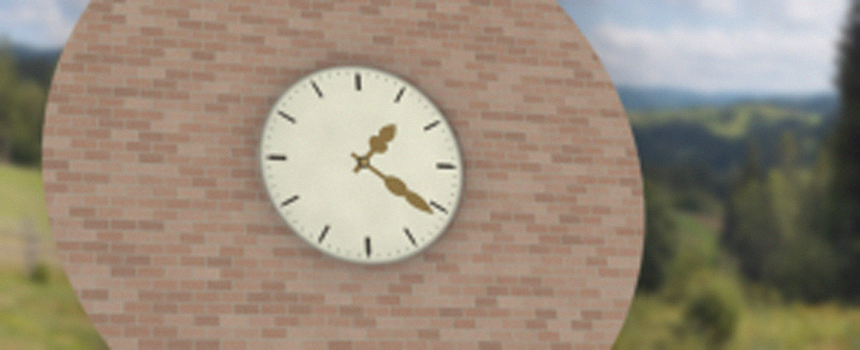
1:21
